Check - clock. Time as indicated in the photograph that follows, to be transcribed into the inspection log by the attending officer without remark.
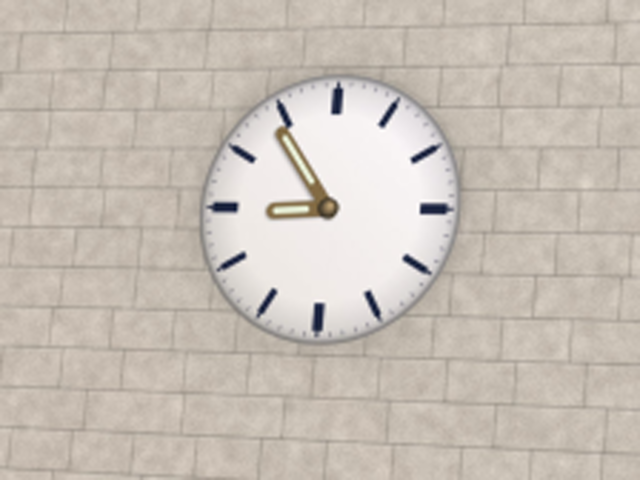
8:54
